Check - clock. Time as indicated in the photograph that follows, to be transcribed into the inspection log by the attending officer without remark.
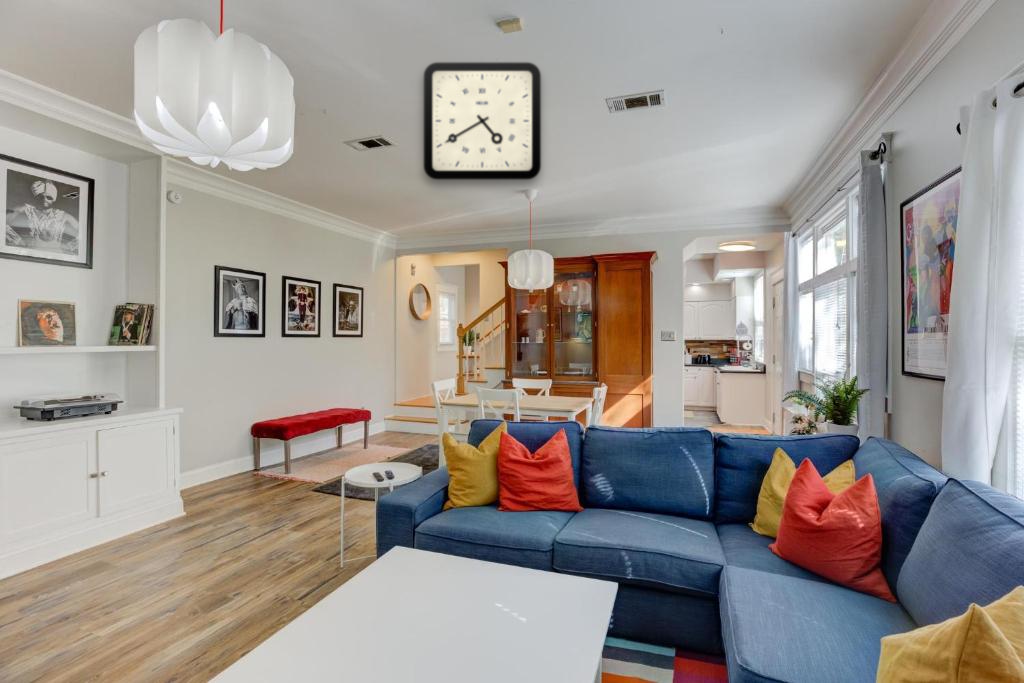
4:40
